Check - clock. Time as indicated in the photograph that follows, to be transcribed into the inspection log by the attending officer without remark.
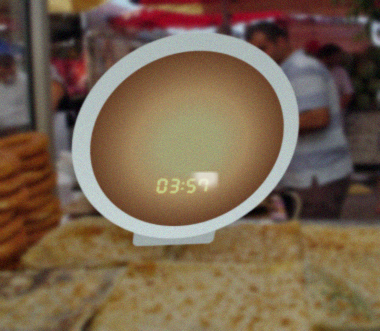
3:57
